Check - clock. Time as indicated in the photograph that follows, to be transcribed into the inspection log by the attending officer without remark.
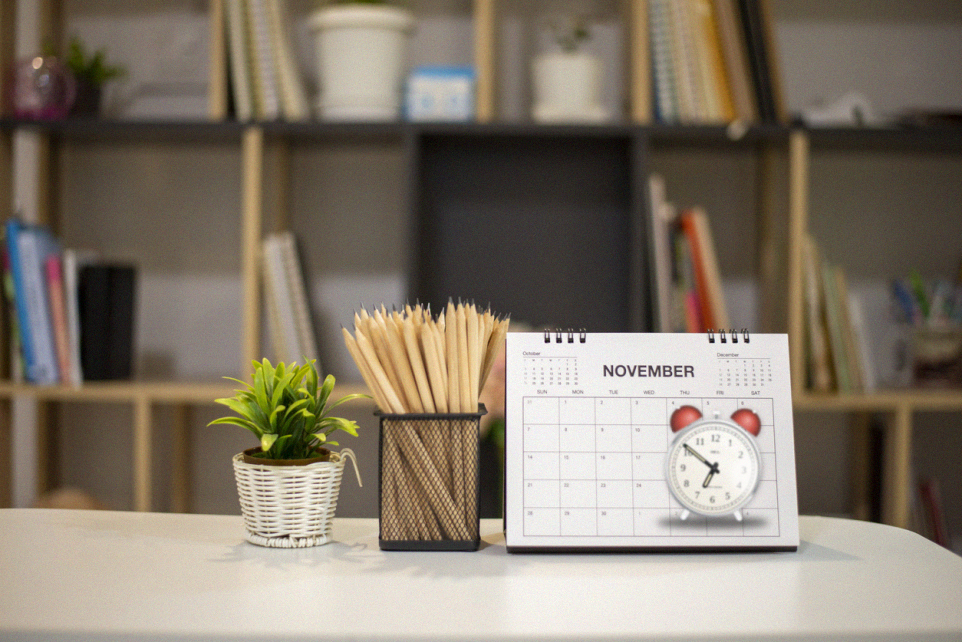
6:51
